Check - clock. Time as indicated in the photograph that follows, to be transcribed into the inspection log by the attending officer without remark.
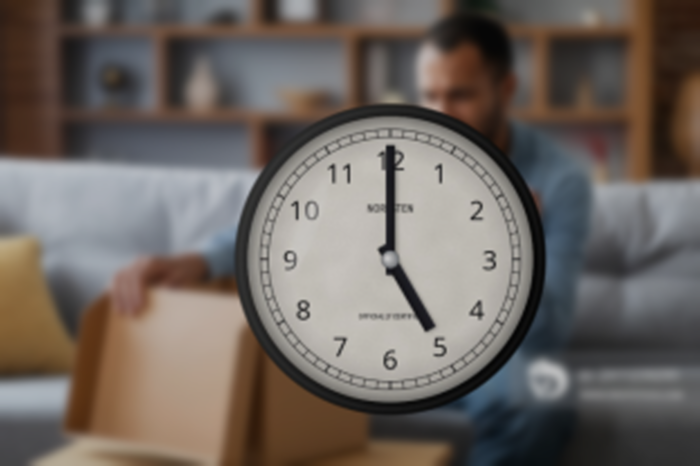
5:00
